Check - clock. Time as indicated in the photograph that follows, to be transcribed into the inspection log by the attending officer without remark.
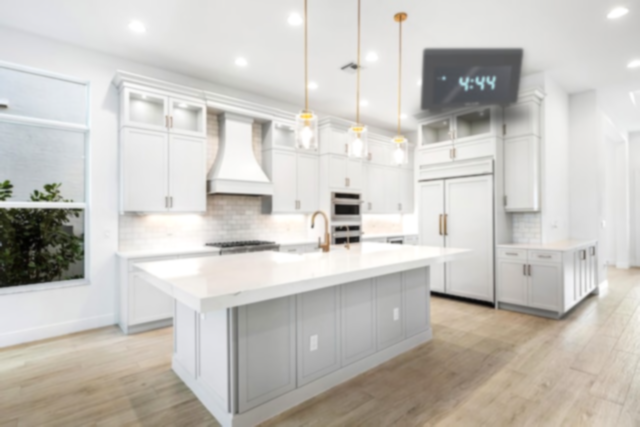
4:44
